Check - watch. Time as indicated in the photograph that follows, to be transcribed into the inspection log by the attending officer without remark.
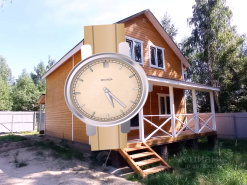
5:23
